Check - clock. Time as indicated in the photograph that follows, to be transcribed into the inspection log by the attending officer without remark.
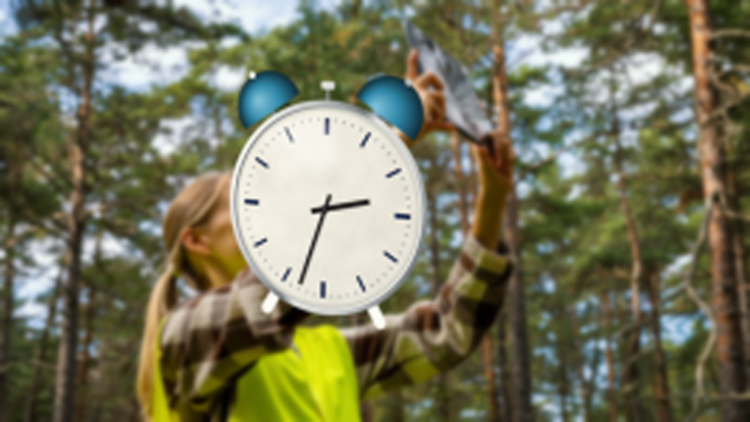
2:33
